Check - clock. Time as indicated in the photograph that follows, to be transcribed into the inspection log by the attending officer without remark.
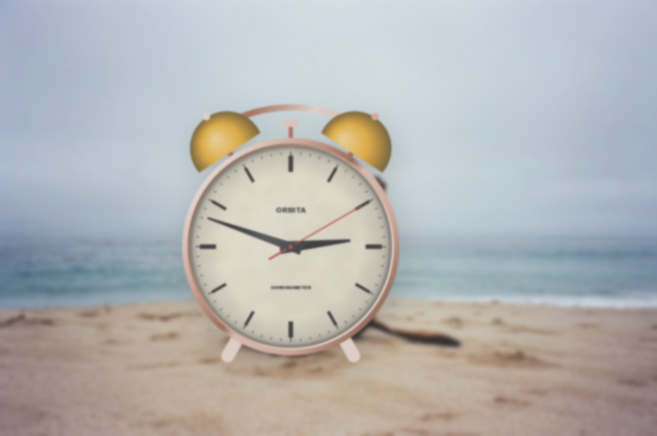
2:48:10
